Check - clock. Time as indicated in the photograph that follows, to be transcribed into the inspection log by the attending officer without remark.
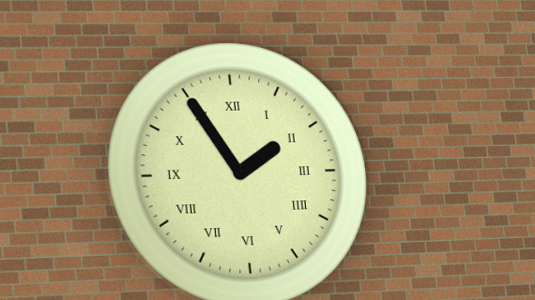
1:55
